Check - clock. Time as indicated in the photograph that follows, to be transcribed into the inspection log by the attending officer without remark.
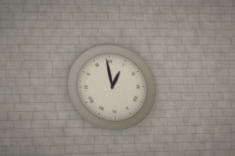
12:59
